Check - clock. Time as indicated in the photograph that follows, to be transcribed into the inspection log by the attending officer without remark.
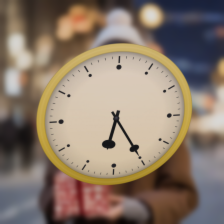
6:25
